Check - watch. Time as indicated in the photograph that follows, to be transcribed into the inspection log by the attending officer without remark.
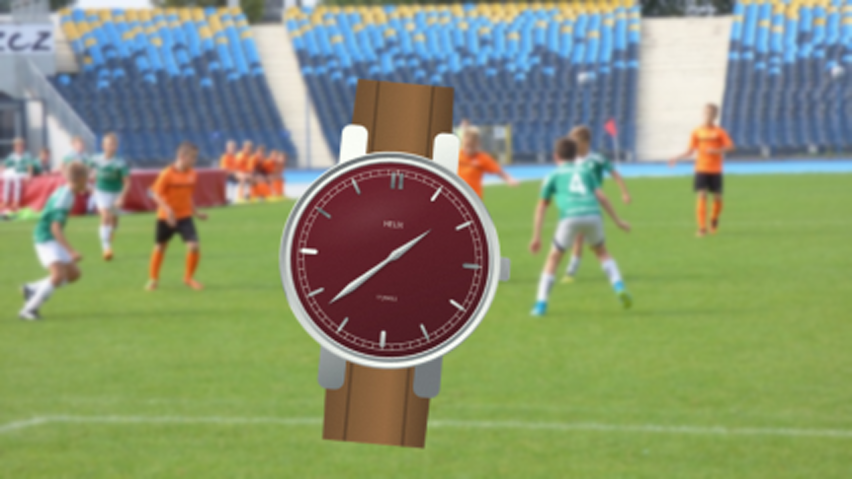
1:38
